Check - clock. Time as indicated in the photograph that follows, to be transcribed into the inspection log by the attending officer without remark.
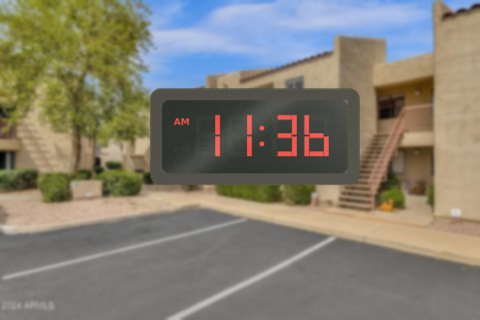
11:36
